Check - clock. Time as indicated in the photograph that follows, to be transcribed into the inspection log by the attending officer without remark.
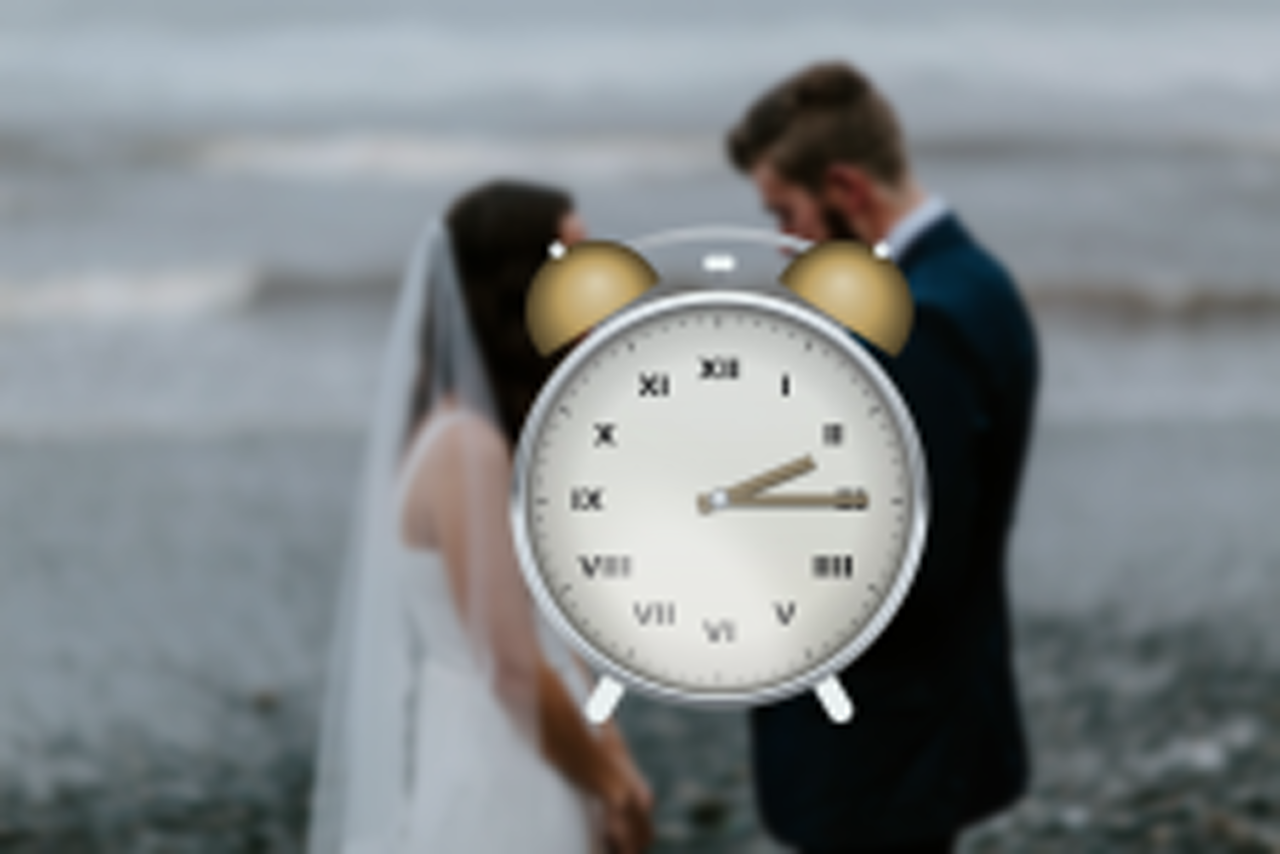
2:15
